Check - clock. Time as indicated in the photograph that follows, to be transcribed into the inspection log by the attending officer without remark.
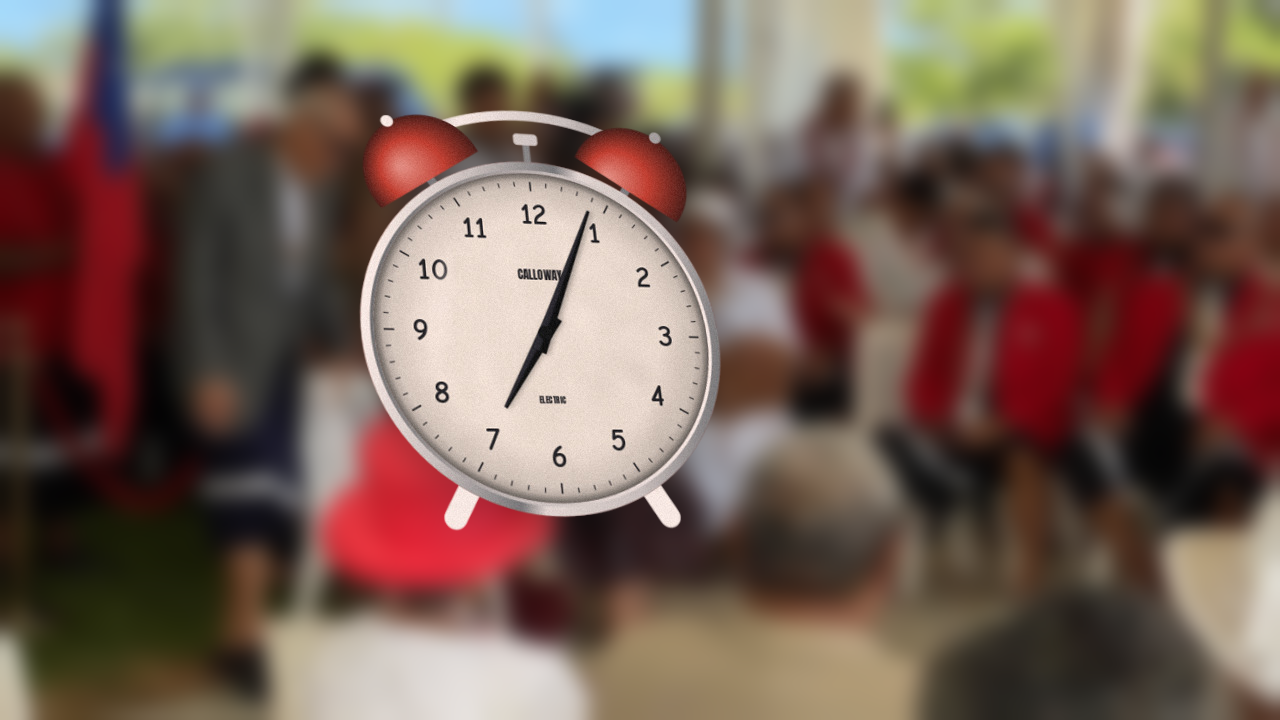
7:04
